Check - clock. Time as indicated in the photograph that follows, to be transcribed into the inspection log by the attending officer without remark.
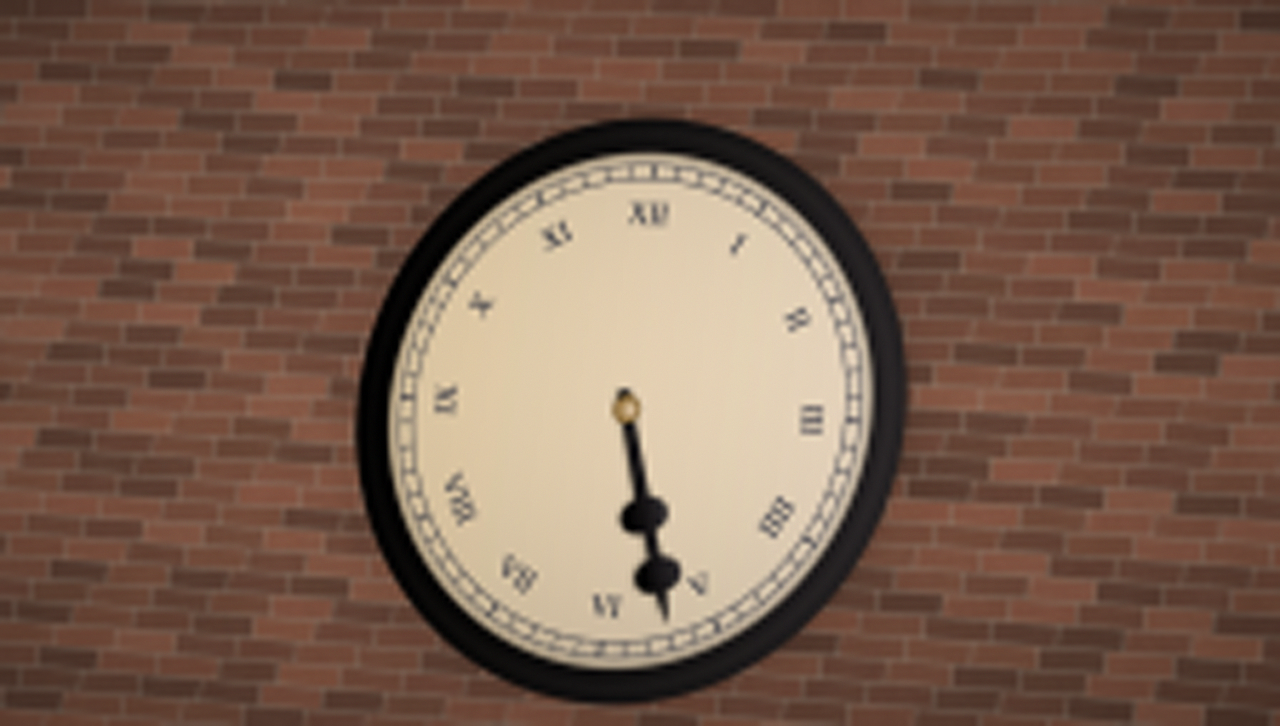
5:27
